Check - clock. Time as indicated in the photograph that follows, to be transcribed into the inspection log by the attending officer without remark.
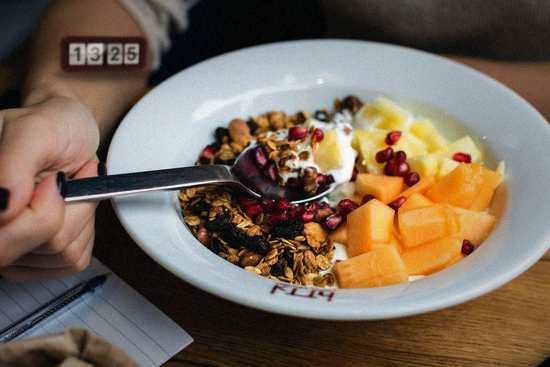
13:25
